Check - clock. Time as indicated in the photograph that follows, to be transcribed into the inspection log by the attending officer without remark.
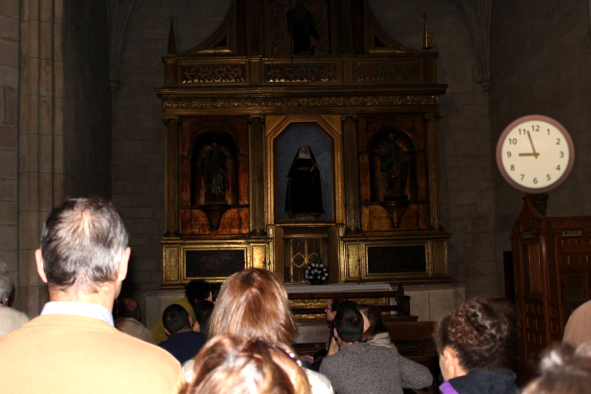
8:57
